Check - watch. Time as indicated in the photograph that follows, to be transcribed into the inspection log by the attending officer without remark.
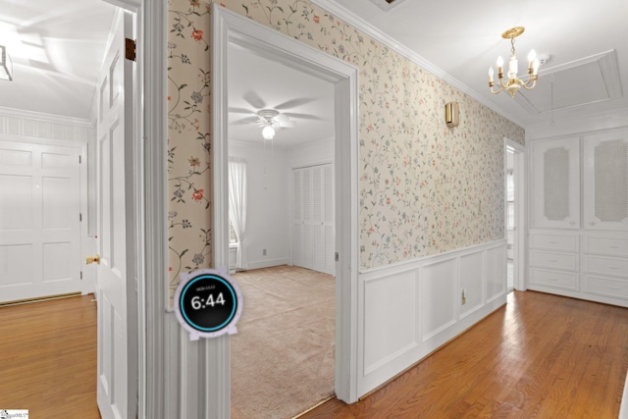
6:44
